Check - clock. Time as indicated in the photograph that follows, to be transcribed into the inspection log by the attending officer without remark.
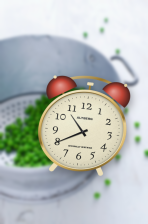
10:40
